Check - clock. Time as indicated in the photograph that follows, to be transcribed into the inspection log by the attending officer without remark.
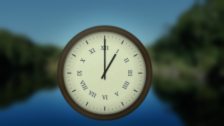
1:00
